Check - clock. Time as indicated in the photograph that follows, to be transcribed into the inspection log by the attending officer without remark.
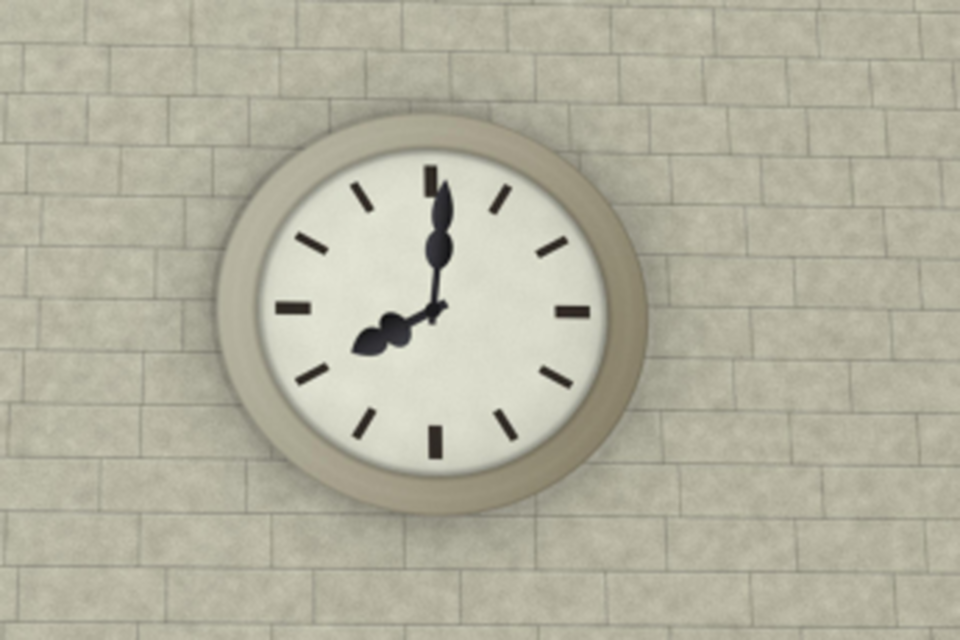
8:01
